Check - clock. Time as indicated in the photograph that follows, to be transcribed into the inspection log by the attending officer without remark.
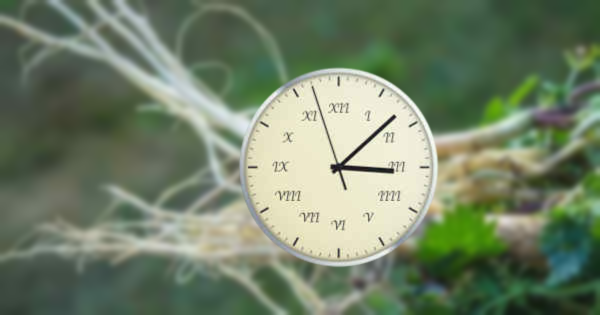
3:07:57
